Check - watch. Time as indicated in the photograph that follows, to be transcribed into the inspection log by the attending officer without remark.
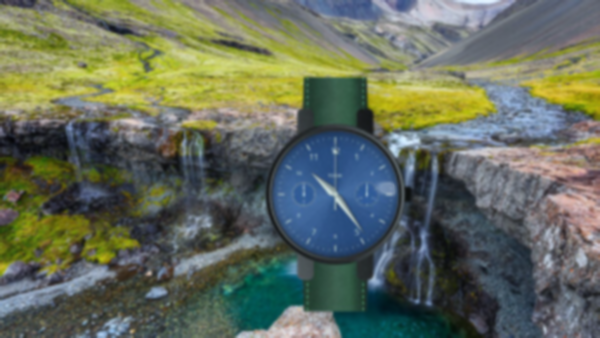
10:24
